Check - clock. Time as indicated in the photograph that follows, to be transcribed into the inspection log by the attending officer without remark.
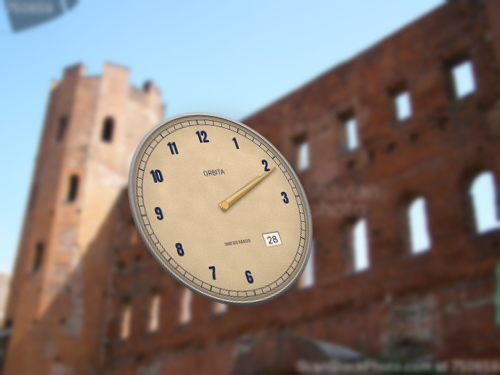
2:11
